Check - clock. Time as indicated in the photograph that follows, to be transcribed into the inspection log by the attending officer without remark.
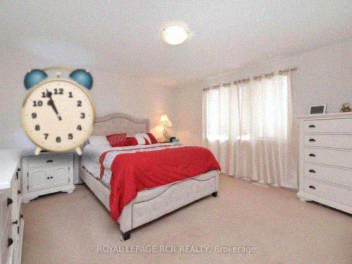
10:56
